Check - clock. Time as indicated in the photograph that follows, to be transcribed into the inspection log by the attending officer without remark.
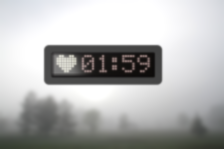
1:59
